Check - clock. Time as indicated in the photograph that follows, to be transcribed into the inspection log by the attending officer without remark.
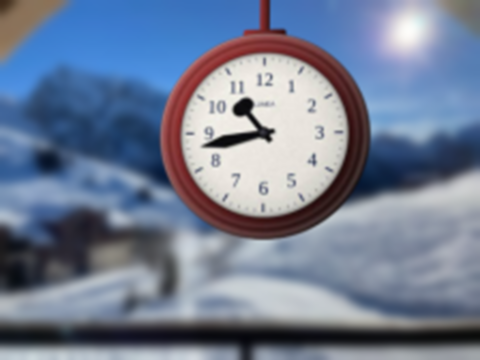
10:43
